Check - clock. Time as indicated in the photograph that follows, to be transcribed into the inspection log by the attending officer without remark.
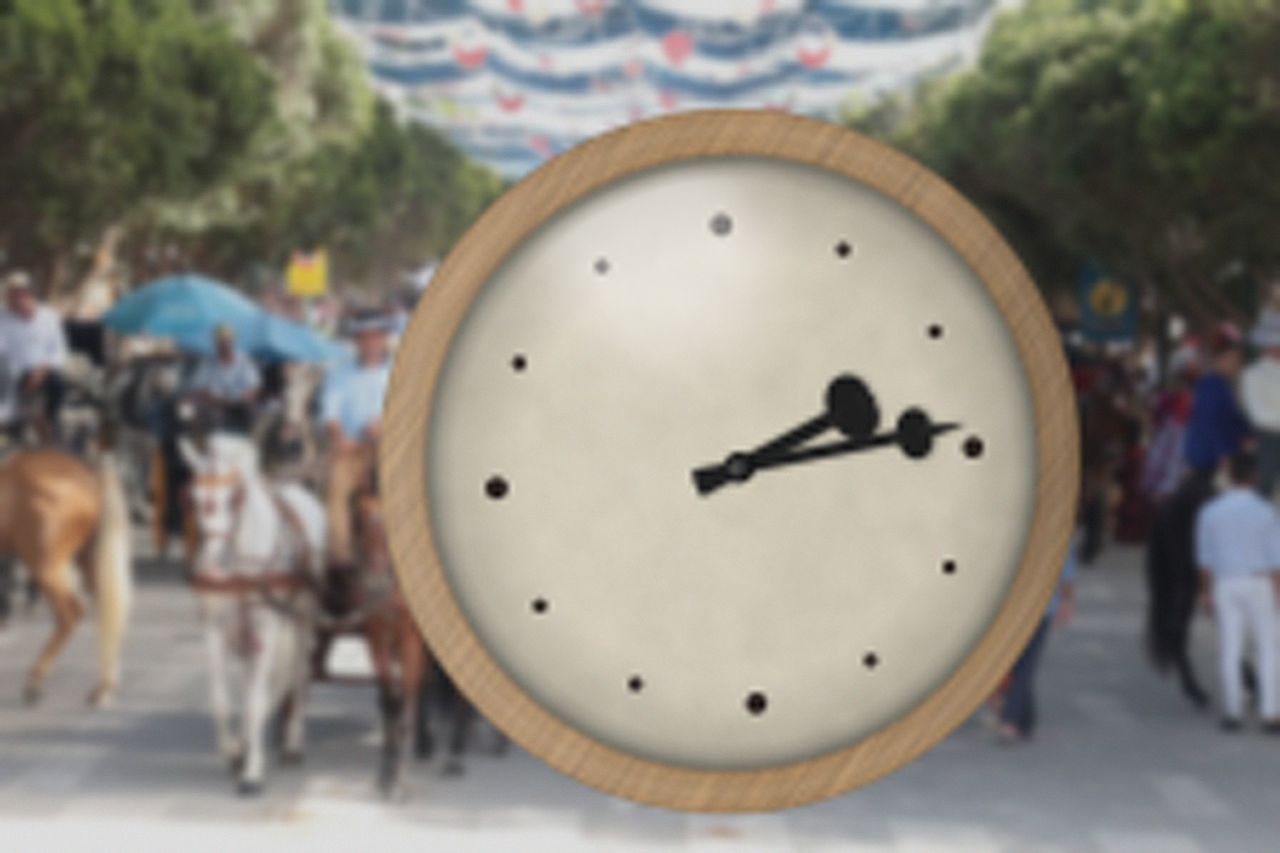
2:14
